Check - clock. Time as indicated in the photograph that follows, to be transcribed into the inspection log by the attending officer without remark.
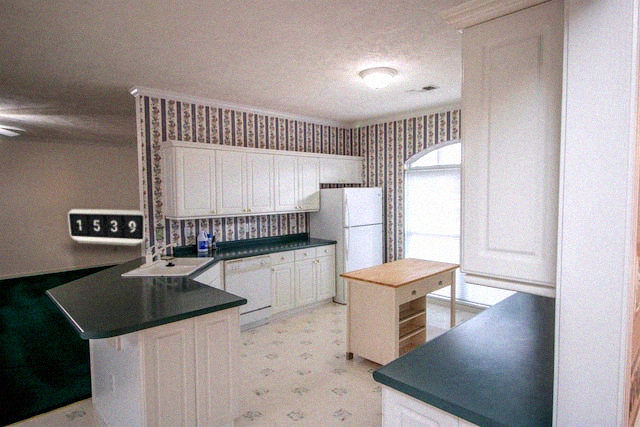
15:39
